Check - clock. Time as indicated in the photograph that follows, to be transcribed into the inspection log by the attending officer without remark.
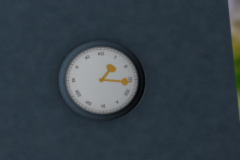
1:16
